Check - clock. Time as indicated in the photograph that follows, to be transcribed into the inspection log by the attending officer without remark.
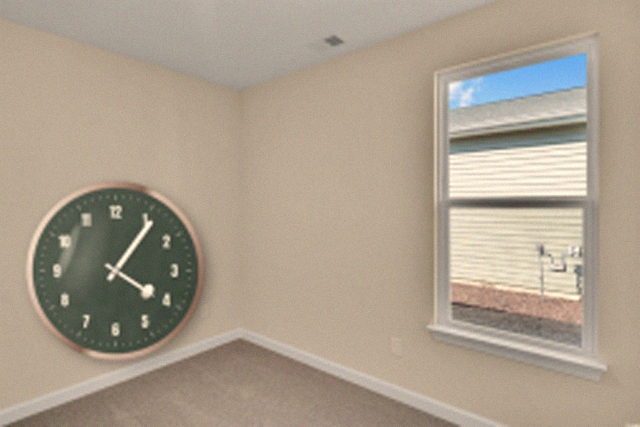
4:06
